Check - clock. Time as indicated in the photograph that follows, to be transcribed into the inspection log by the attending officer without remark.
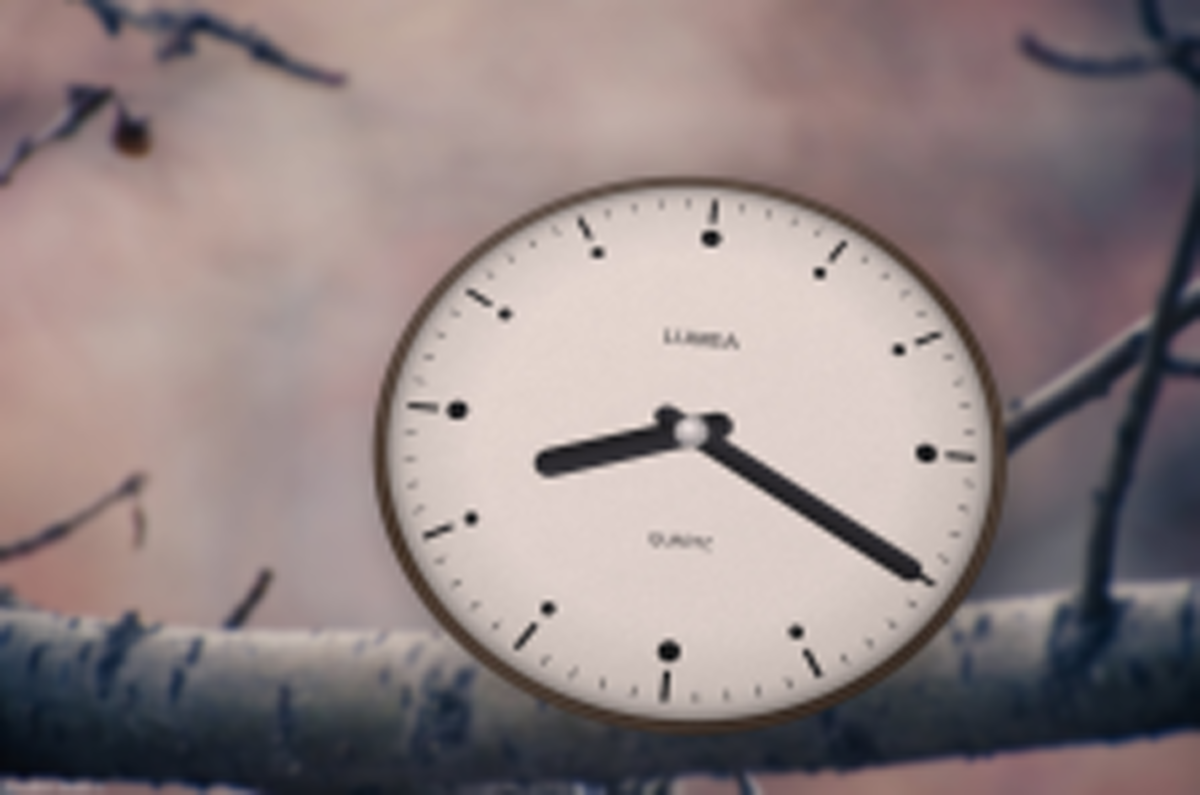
8:20
